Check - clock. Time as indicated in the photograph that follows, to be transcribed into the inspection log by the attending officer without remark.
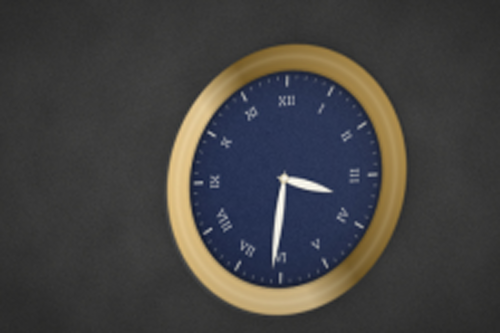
3:31
